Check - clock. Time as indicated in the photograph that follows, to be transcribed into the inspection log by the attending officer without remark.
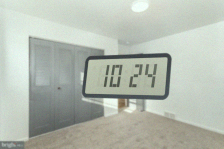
10:24
